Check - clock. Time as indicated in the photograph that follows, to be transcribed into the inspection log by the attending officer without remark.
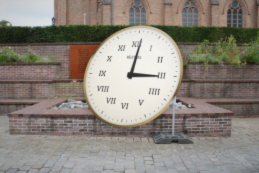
3:01
